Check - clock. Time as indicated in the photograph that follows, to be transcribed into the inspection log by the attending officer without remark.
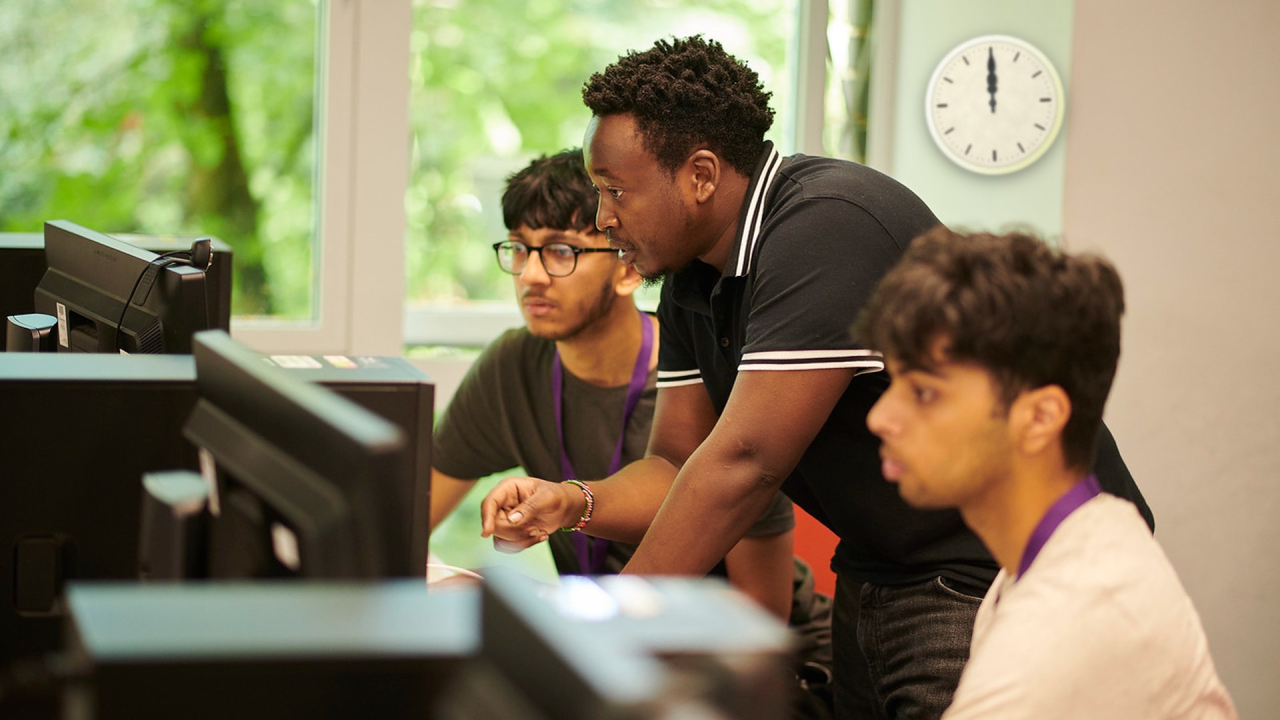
12:00
